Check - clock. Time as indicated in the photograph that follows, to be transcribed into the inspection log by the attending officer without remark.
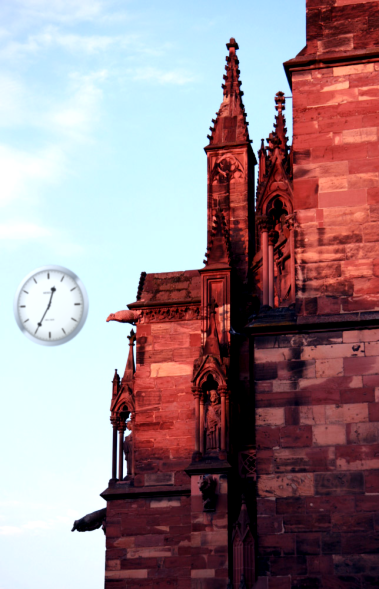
12:35
